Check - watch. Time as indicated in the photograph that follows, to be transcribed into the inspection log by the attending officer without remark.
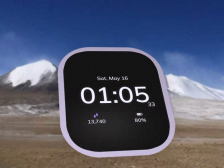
1:05
